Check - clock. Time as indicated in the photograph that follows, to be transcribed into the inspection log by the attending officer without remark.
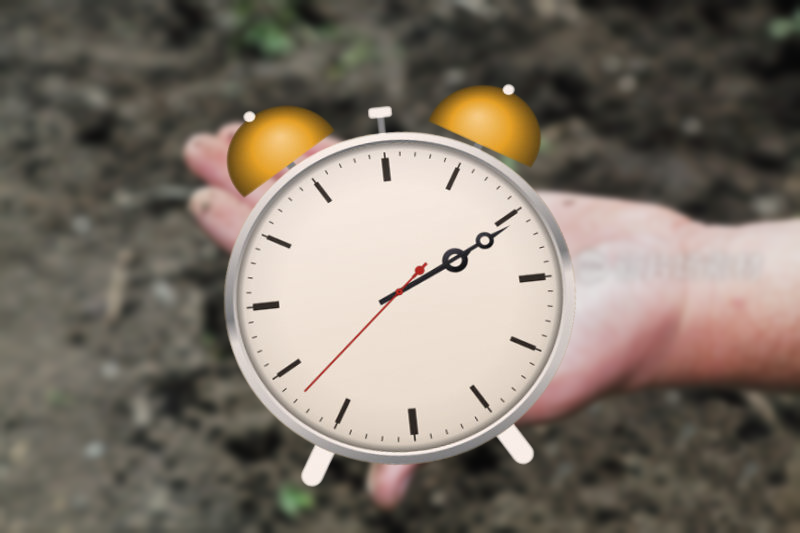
2:10:38
